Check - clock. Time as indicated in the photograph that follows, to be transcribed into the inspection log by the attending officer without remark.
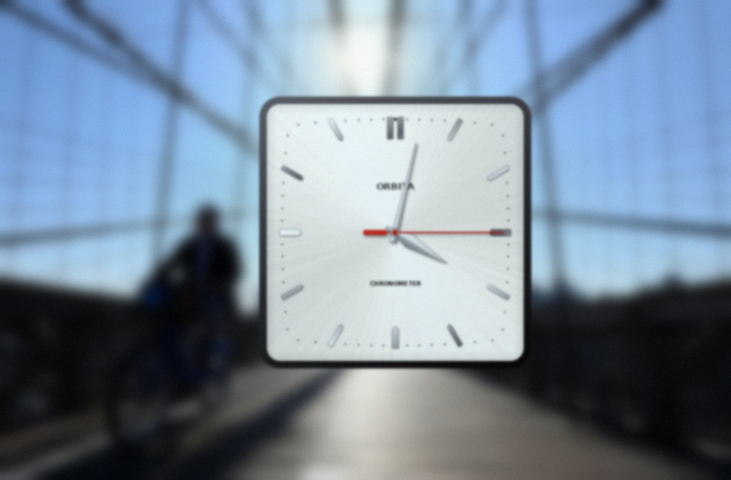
4:02:15
